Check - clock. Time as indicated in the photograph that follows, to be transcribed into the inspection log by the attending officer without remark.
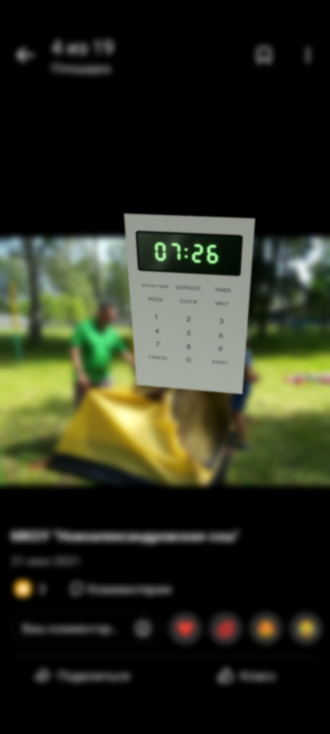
7:26
